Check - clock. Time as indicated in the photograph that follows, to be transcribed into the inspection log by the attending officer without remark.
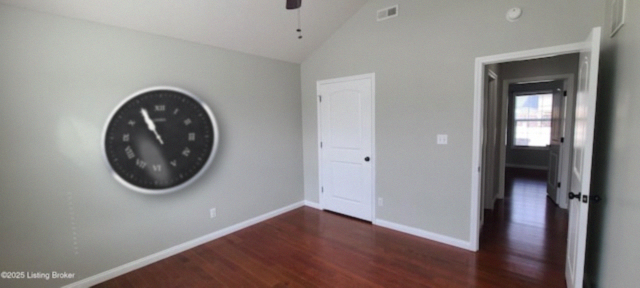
10:55
